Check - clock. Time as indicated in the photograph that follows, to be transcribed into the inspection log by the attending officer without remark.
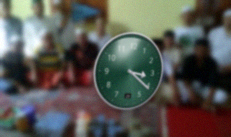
3:21
